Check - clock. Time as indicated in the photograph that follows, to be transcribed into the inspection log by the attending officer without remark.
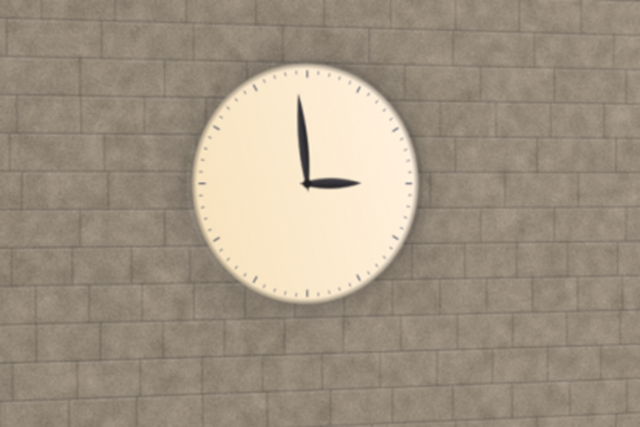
2:59
